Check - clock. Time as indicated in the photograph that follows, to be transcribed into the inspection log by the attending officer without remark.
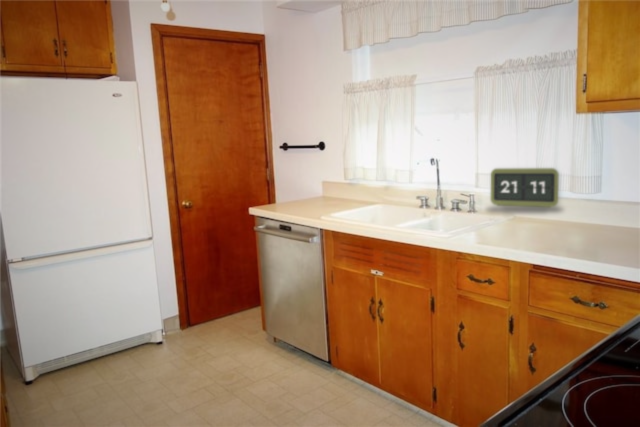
21:11
